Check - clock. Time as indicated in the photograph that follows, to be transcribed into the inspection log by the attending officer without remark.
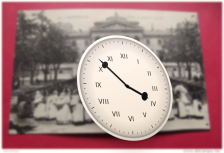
3:52
